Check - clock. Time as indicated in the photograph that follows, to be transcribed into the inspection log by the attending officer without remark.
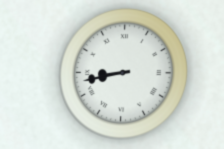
8:43
